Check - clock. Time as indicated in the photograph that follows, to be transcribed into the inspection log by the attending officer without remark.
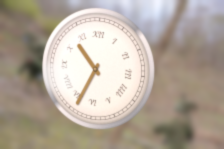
10:34
